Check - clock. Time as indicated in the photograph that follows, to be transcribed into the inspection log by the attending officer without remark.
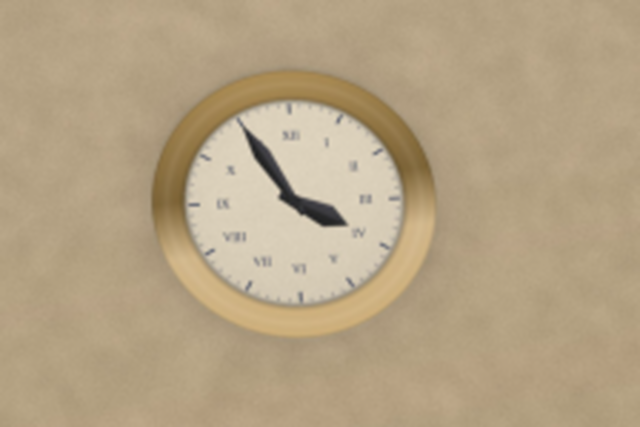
3:55
